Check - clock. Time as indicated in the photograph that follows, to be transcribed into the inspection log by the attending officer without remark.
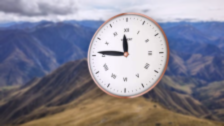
11:46
